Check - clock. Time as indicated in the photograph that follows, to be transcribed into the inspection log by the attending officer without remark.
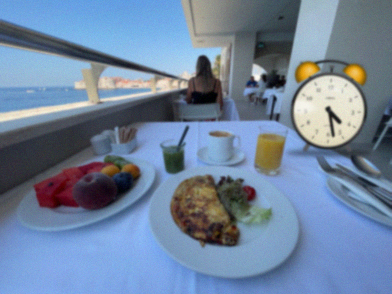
4:28
